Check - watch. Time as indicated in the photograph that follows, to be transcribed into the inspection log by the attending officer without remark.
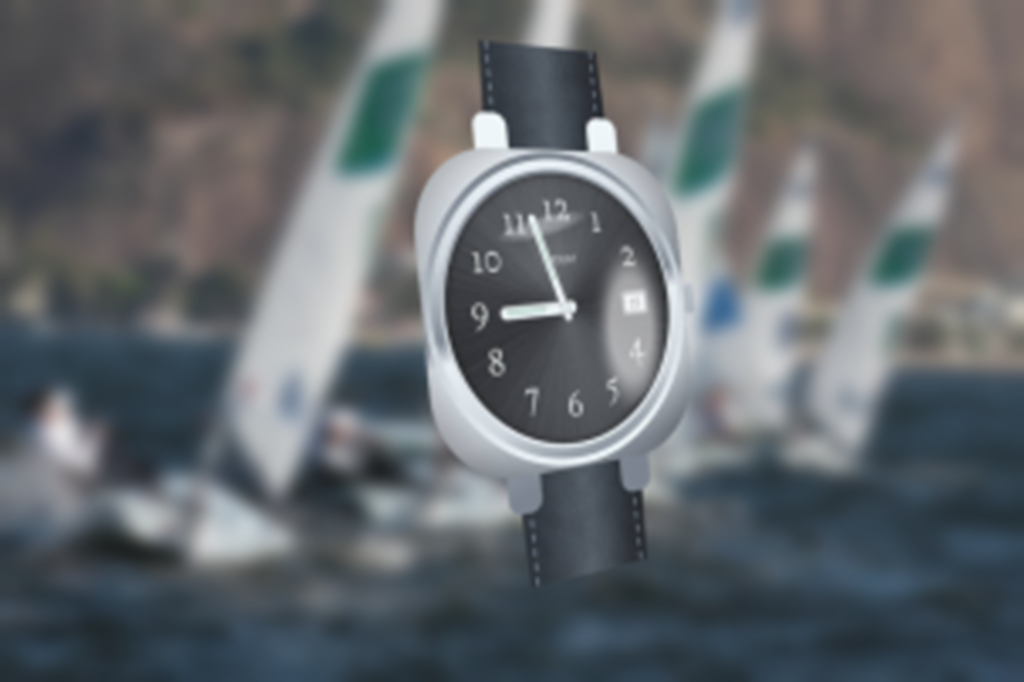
8:57
